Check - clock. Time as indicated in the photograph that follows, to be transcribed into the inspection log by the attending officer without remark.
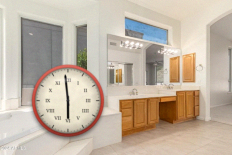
5:59
